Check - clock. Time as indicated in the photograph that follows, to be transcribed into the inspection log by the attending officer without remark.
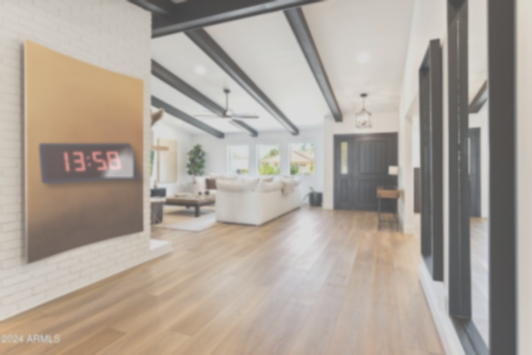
13:58
